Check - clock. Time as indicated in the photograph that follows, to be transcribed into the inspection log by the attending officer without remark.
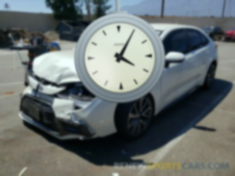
4:05
